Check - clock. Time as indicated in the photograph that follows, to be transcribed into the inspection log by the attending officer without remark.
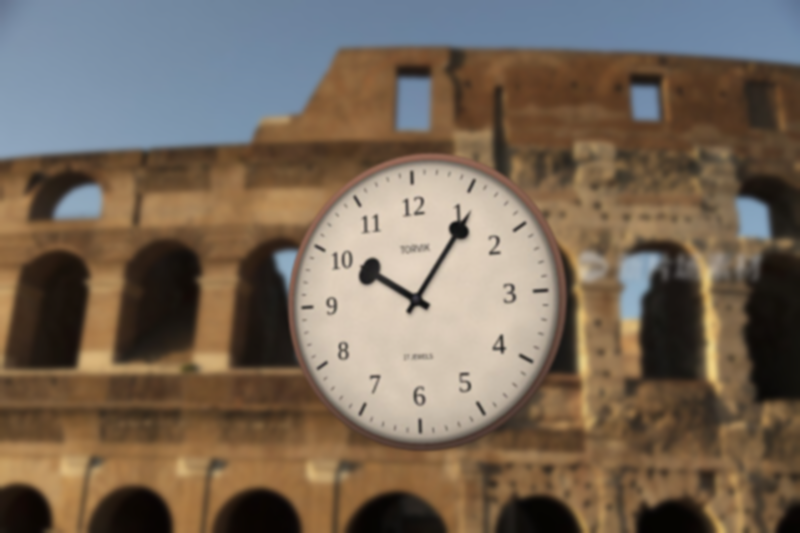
10:06
